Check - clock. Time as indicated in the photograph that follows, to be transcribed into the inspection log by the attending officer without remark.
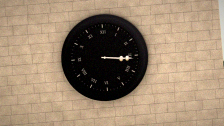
3:16
